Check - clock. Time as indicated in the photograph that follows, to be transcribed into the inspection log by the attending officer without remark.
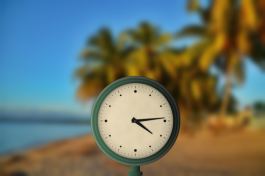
4:14
